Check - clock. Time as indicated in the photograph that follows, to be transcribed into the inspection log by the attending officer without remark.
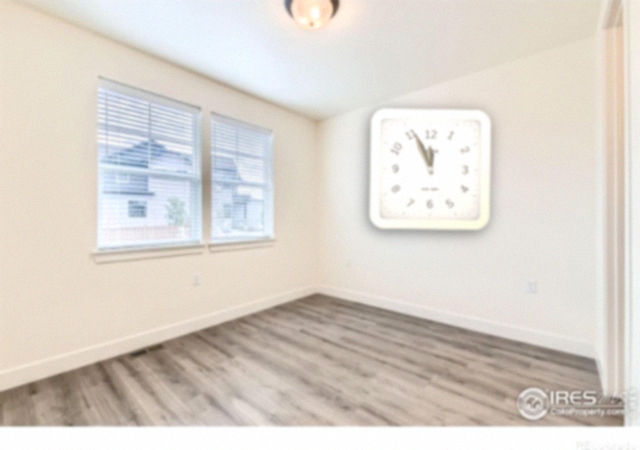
11:56
